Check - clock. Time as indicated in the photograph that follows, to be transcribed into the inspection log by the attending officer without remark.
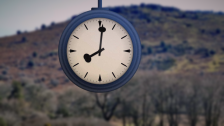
8:01
